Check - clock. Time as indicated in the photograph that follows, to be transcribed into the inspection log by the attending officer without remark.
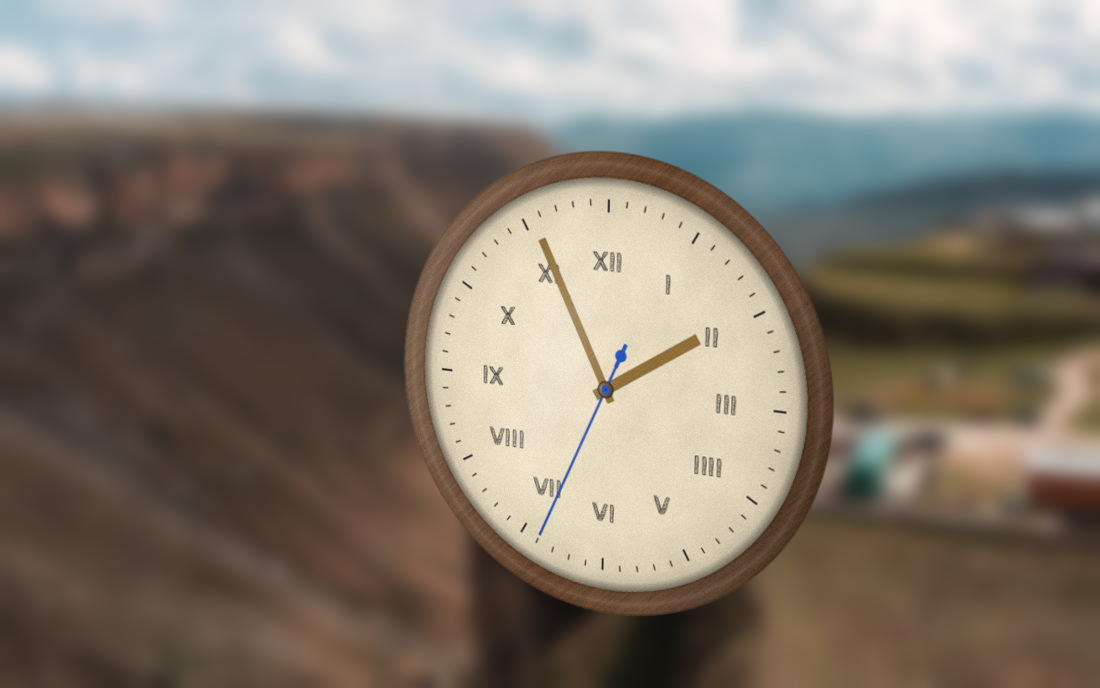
1:55:34
